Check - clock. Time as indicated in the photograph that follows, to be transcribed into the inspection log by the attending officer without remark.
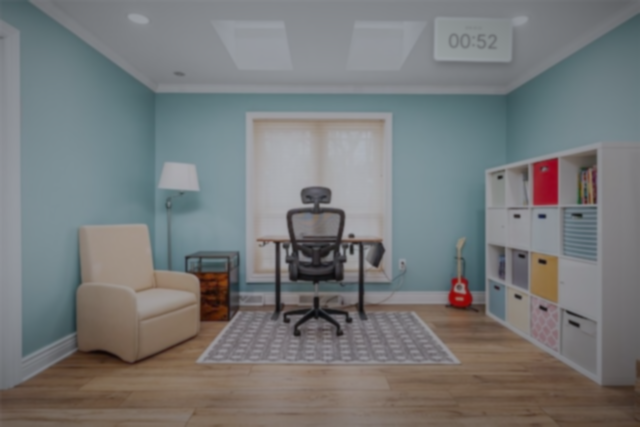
0:52
